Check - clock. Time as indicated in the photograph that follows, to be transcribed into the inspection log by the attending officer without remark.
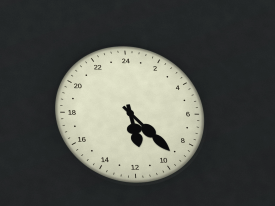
11:23
